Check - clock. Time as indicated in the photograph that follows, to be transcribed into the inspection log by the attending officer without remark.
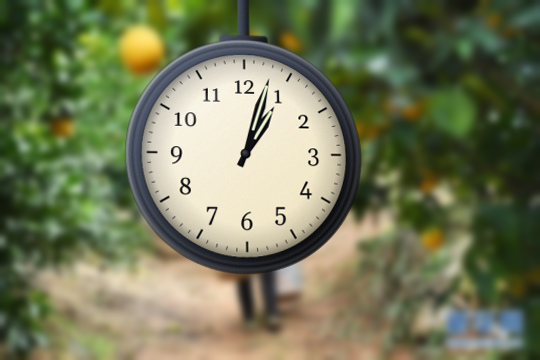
1:03
